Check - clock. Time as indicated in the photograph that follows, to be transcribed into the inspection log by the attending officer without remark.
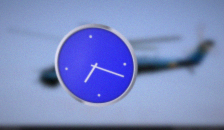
7:19
